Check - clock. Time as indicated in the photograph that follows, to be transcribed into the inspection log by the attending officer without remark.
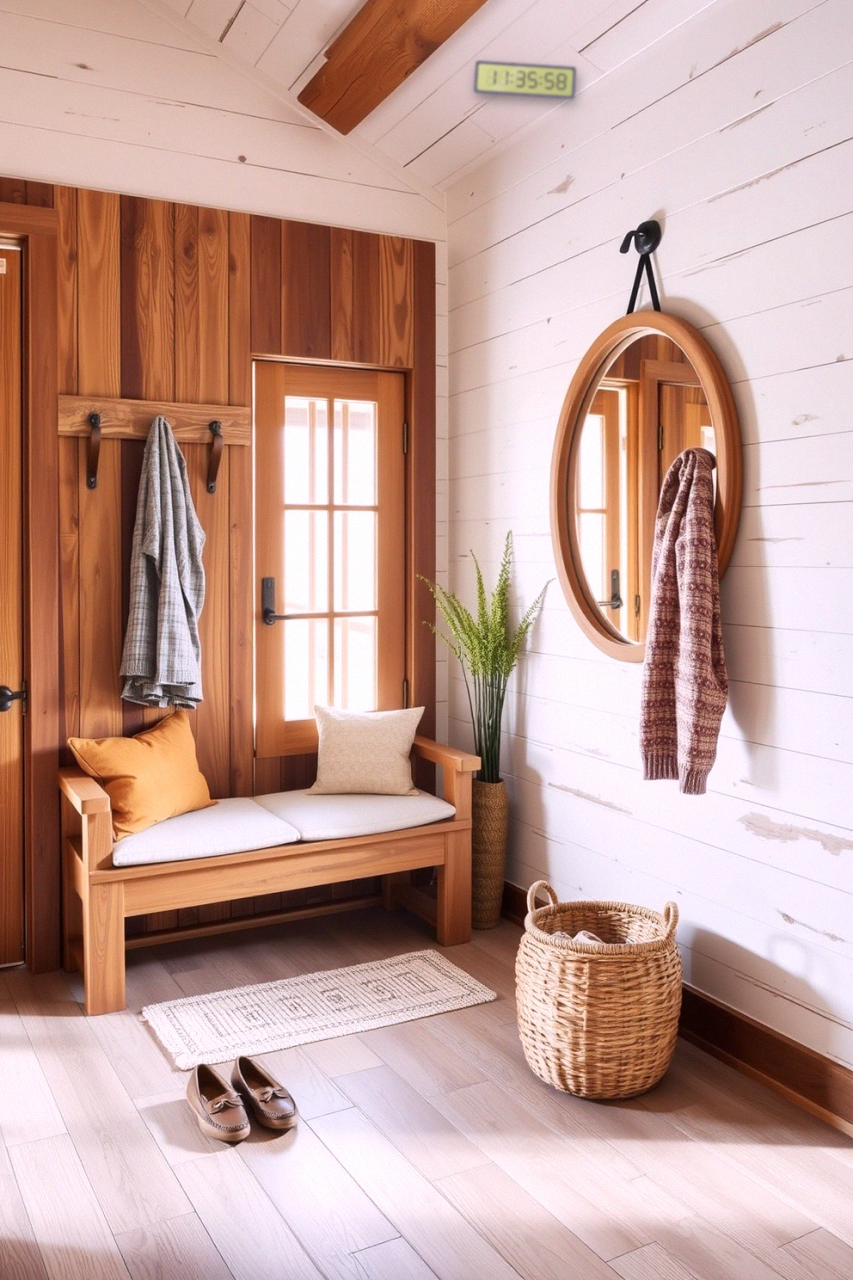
11:35:58
